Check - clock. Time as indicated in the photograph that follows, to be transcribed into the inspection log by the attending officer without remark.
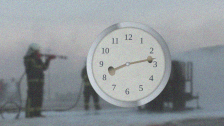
8:13
